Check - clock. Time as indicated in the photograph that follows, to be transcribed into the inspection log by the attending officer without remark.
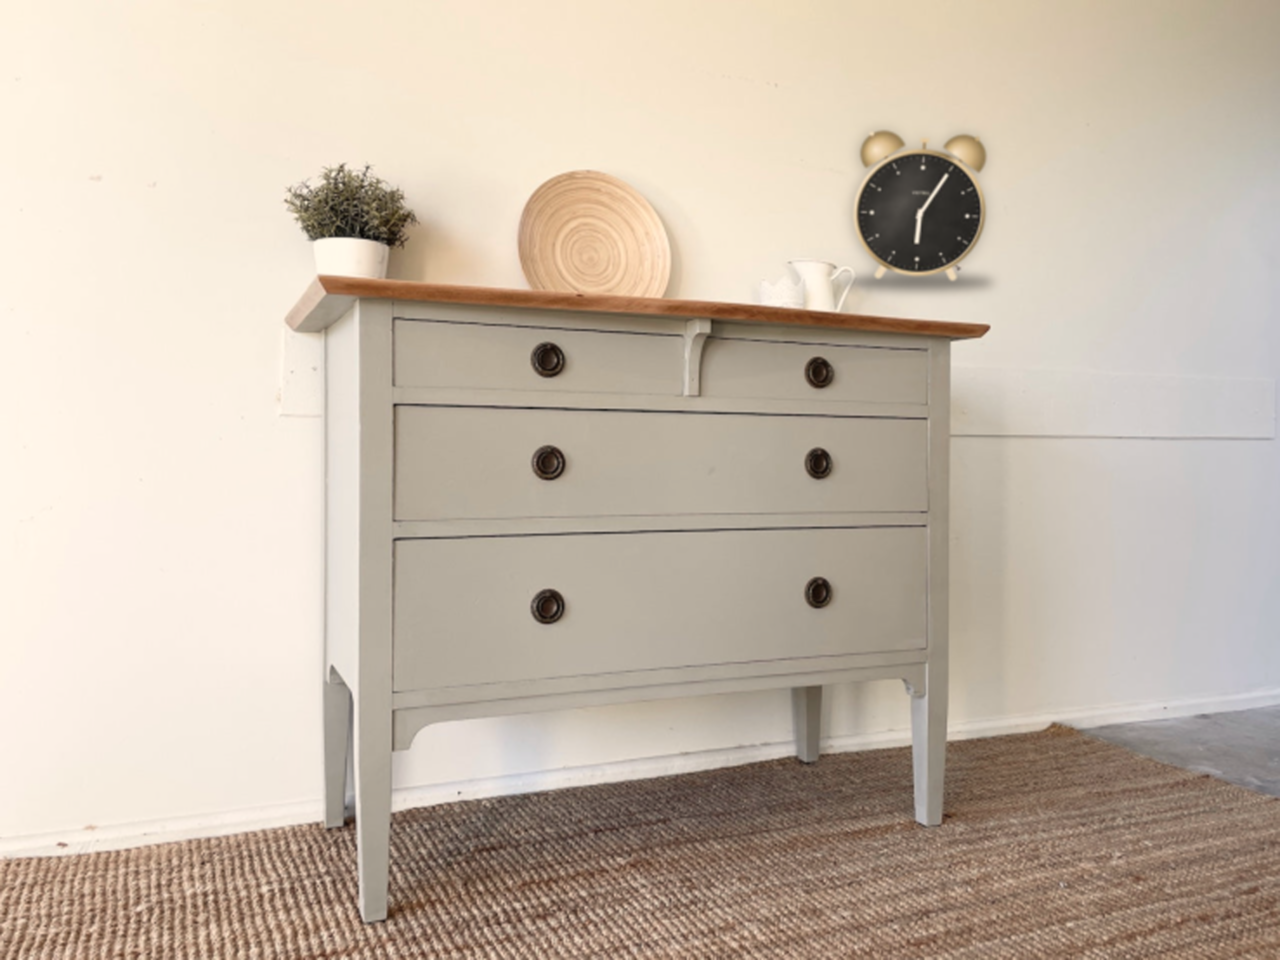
6:05
